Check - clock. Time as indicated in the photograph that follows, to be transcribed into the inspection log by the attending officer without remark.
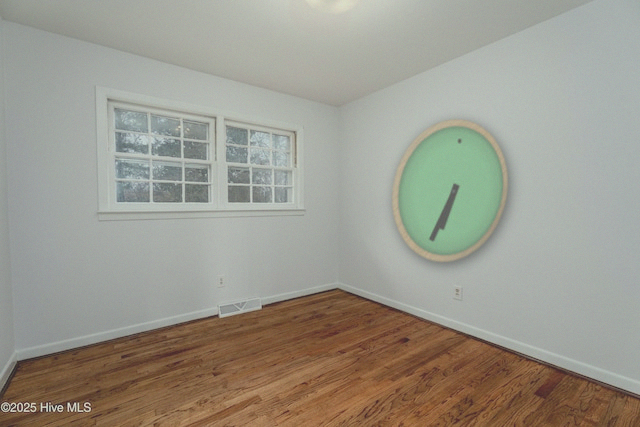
6:34
